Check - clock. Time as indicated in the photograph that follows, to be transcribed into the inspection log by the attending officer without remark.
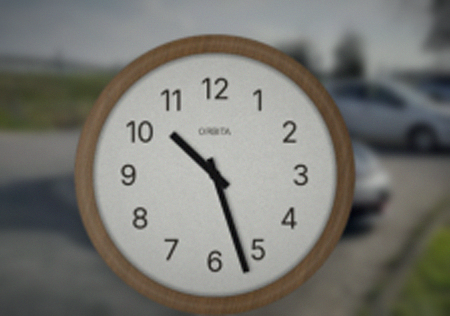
10:27
